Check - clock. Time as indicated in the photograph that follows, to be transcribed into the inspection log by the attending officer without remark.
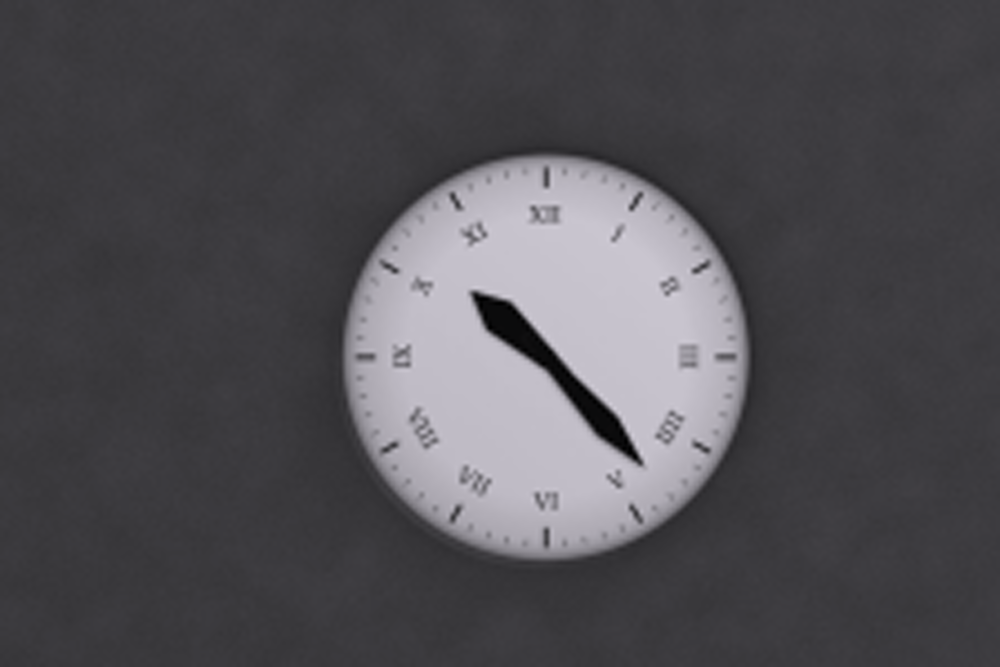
10:23
